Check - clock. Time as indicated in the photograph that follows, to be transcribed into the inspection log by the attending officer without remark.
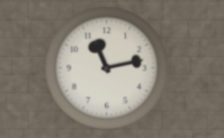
11:13
